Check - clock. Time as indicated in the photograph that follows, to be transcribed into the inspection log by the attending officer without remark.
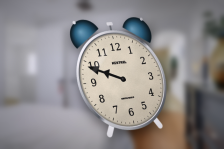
9:49
